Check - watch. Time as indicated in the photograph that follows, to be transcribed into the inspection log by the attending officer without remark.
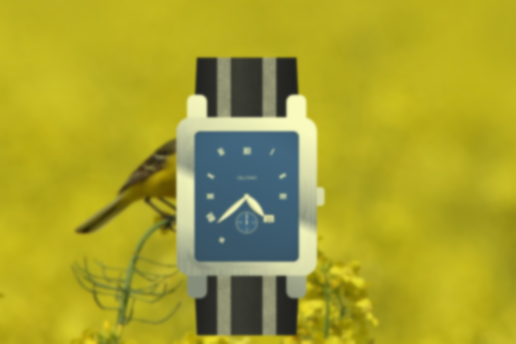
4:38
